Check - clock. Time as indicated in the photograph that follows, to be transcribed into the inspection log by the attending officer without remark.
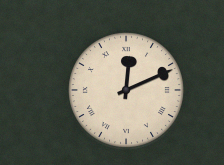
12:11
